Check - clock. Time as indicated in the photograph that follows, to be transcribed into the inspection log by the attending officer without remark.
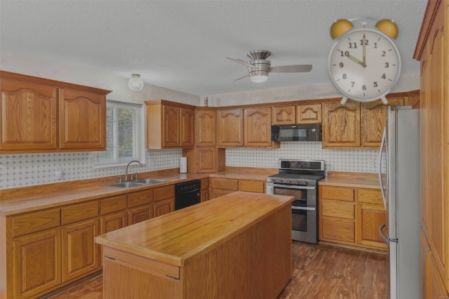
10:00
